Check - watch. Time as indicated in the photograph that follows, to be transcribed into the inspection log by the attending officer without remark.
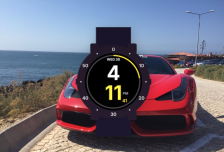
4:11
